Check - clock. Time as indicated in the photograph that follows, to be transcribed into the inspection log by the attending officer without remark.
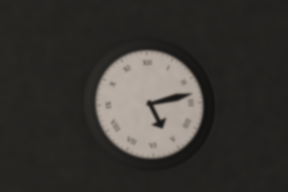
5:13
